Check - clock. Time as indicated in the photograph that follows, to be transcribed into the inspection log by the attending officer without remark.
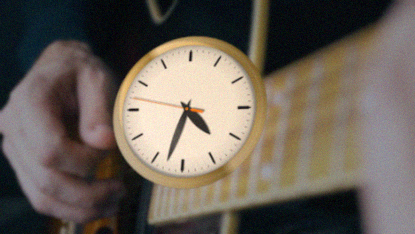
4:32:47
